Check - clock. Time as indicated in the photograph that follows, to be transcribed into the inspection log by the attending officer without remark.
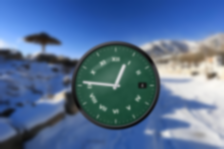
12:46
